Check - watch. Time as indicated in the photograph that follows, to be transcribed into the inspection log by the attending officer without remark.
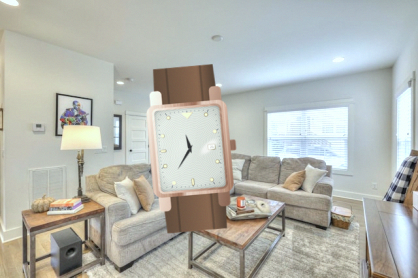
11:36
